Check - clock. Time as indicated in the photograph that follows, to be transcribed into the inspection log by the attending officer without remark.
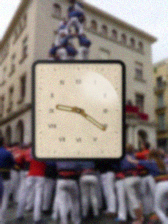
9:21
